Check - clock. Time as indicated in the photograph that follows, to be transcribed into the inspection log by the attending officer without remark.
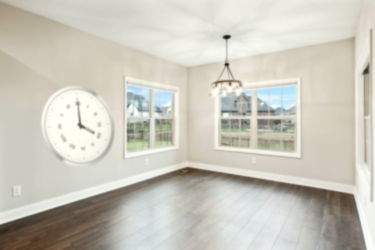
4:00
